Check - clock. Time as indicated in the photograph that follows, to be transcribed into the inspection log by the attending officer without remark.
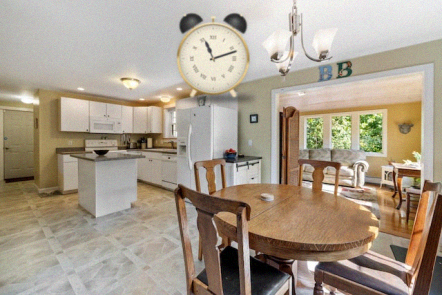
11:12
